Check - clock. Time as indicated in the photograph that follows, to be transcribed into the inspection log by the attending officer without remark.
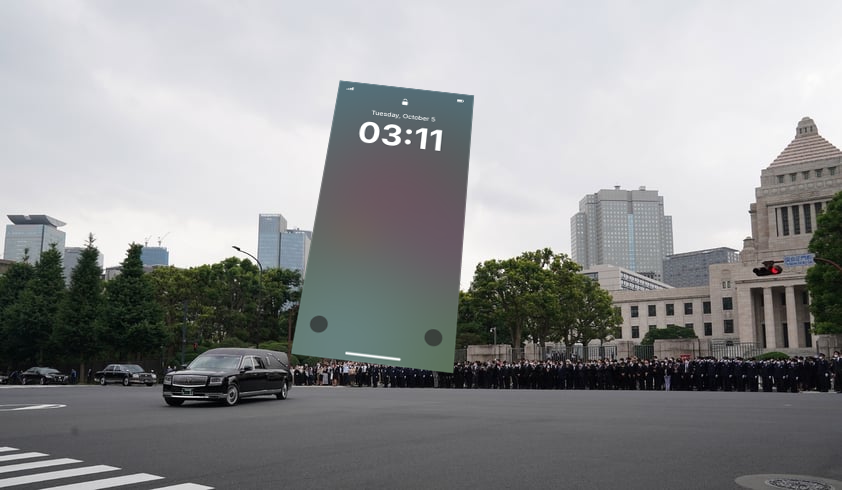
3:11
